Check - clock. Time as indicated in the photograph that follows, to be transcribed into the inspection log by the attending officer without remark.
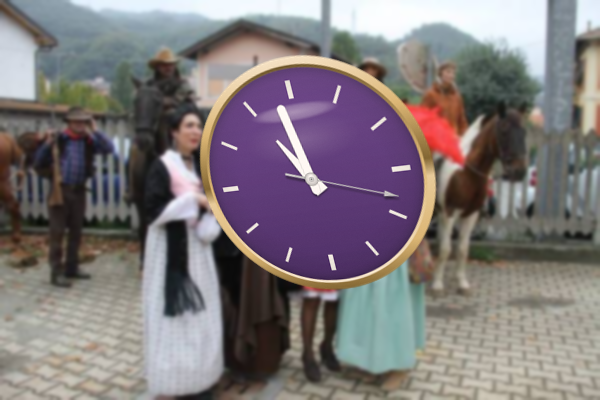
10:58:18
